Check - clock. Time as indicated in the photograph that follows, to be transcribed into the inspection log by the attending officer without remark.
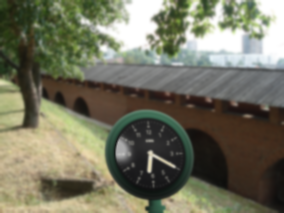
6:20
